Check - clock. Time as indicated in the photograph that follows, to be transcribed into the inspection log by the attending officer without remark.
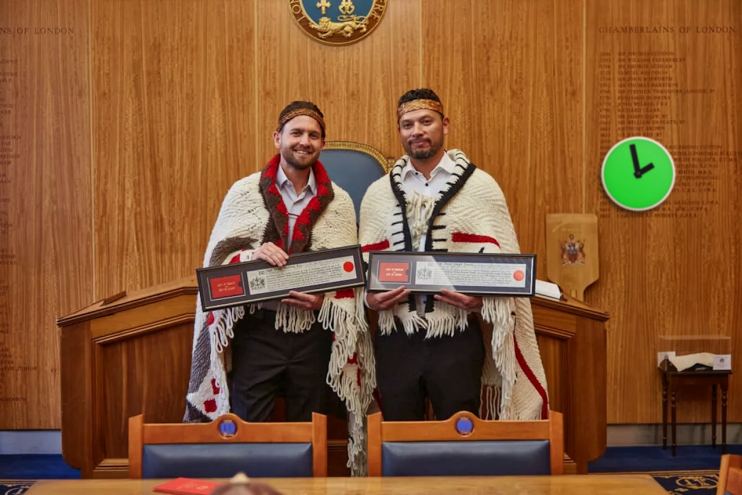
1:58
